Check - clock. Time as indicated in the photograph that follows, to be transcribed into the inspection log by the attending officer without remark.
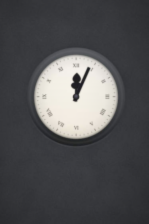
12:04
